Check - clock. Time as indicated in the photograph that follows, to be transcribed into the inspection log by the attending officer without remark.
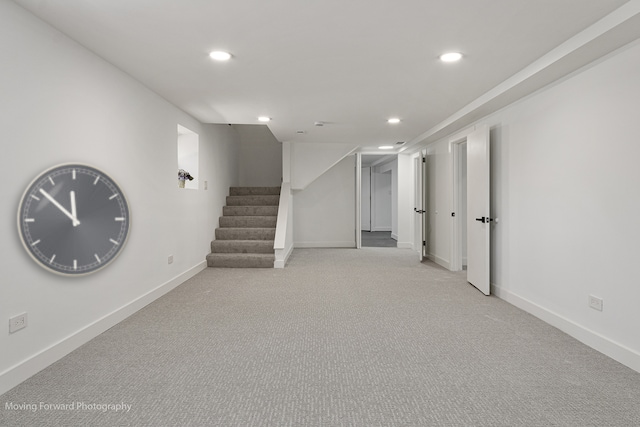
11:52
